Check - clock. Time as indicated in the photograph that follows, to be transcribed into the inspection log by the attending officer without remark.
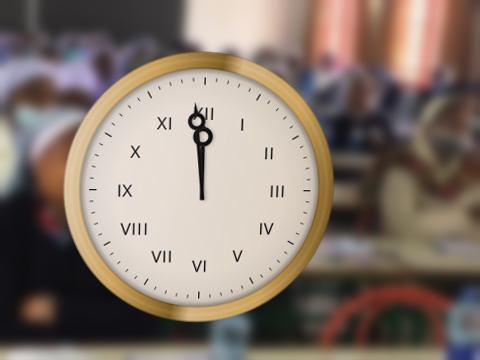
11:59
